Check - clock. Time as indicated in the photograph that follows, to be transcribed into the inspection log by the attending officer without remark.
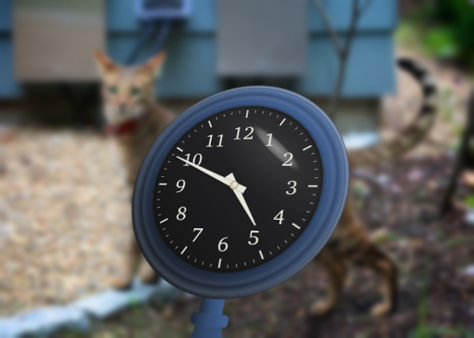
4:49
